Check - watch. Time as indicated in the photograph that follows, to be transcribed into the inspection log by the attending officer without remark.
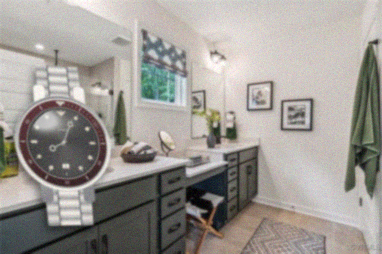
8:04
